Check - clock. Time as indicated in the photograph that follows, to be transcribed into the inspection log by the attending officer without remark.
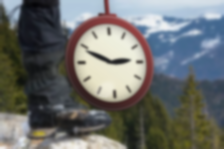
2:49
